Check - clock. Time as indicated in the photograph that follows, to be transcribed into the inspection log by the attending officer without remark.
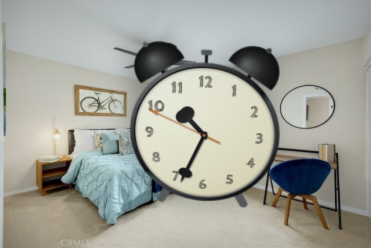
10:33:49
